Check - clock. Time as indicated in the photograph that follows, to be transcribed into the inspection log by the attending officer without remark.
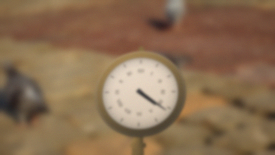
4:21
